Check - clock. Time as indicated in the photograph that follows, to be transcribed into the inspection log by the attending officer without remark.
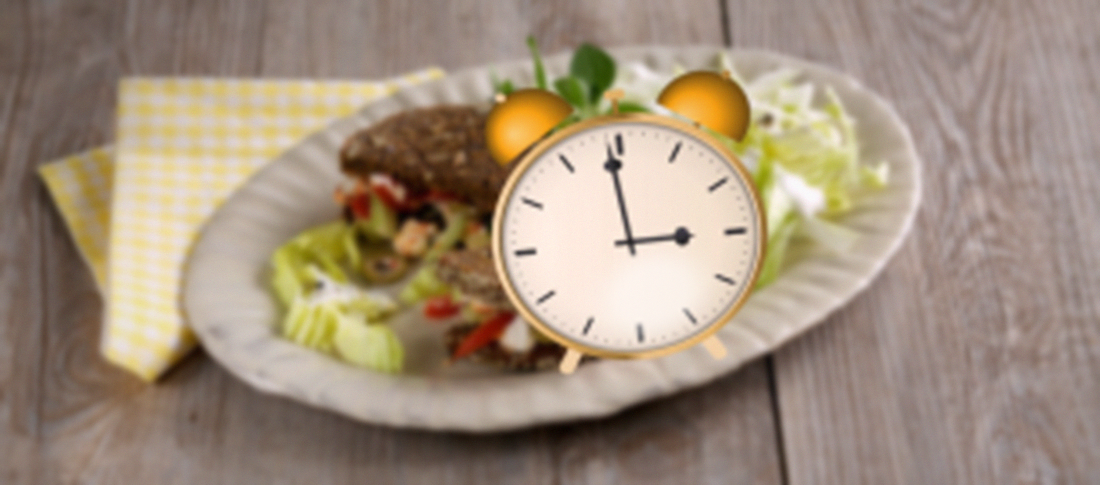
2:59
